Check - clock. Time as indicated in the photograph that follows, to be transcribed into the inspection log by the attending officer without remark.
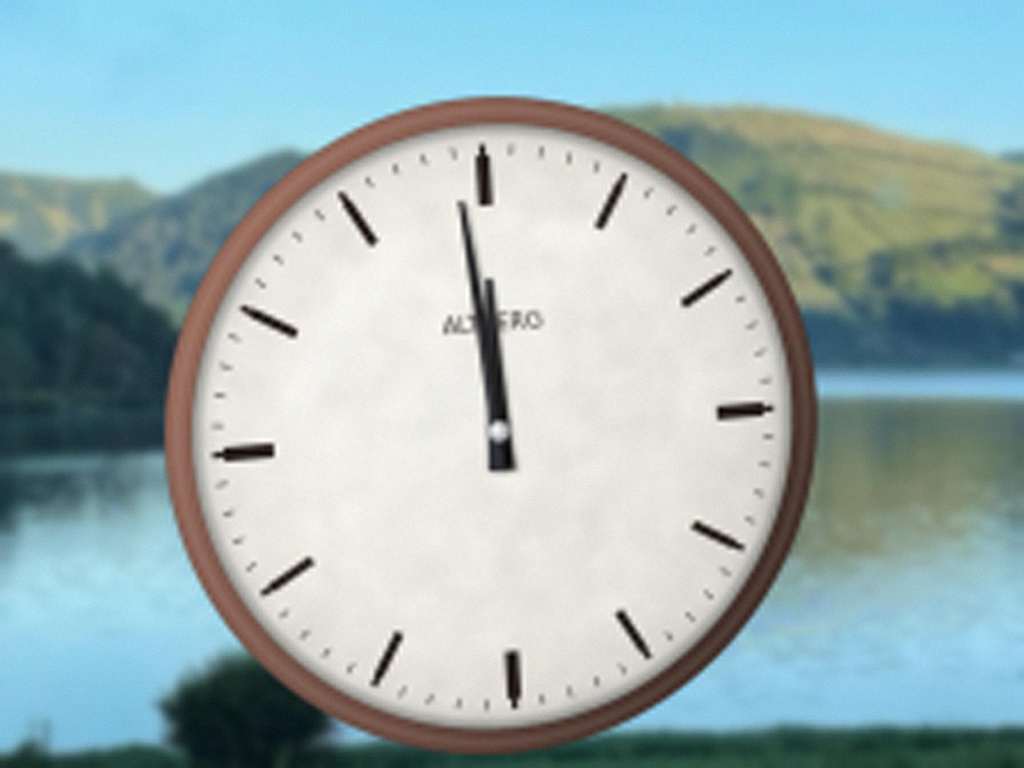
11:59
